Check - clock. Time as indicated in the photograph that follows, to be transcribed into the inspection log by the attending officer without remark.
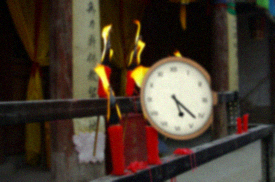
5:22
